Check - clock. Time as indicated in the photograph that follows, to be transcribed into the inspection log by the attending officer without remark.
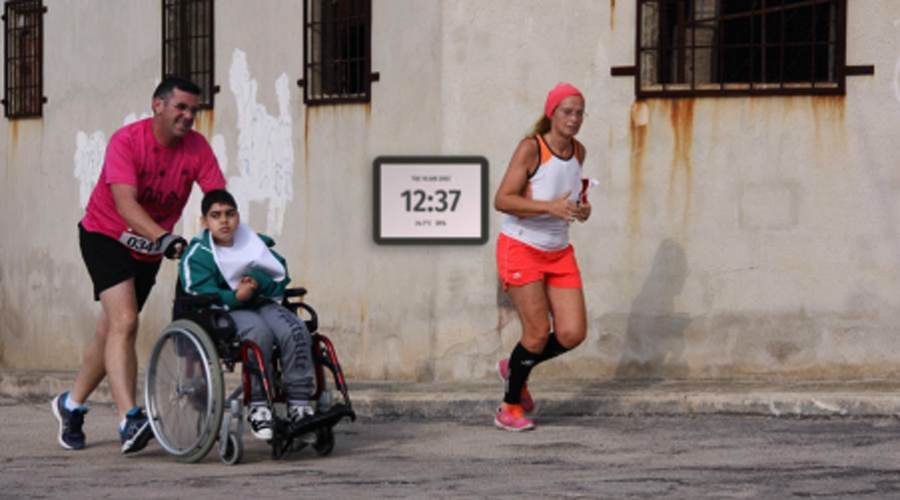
12:37
